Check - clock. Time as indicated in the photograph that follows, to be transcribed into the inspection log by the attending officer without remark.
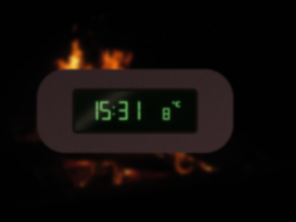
15:31
